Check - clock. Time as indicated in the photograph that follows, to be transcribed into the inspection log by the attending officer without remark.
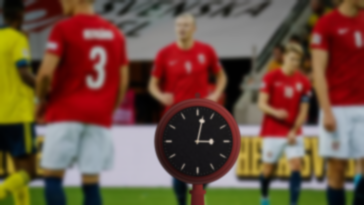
3:02
